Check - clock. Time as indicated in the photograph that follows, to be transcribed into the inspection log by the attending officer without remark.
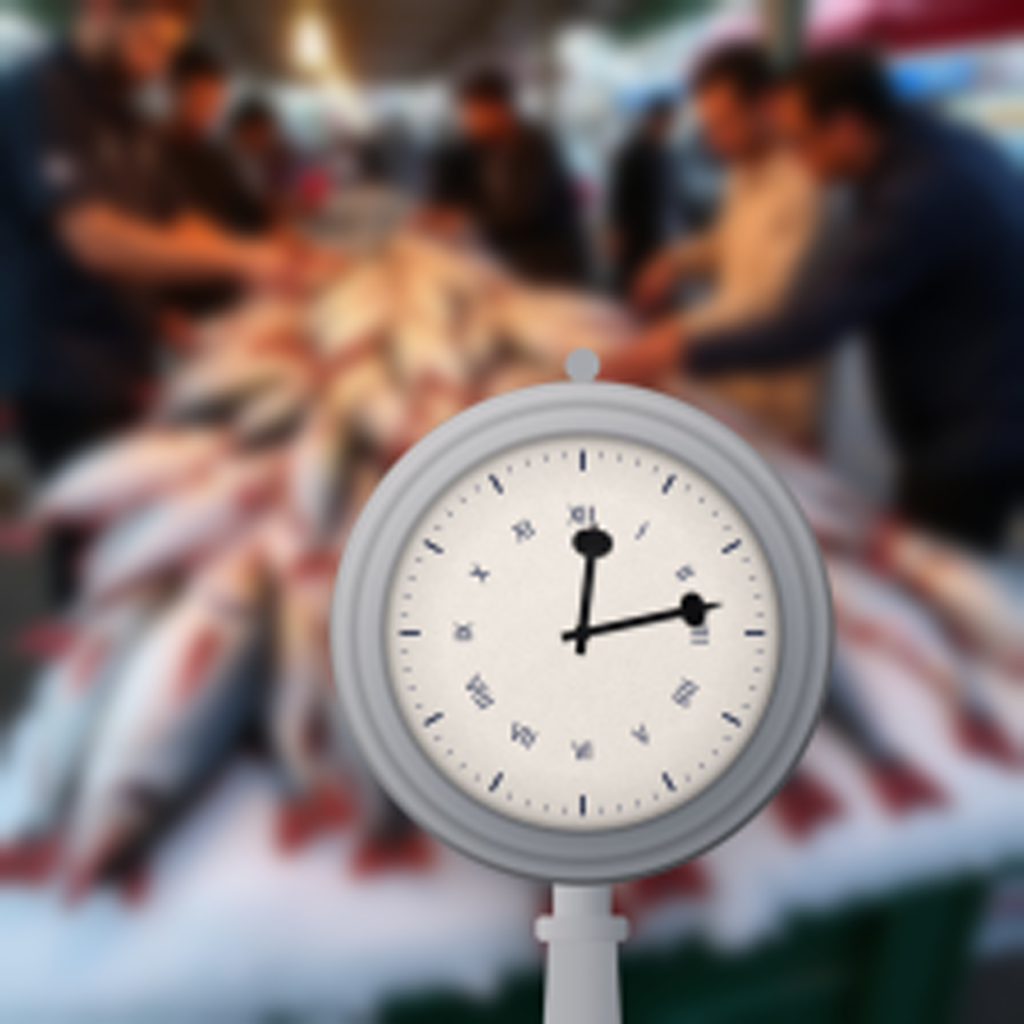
12:13
